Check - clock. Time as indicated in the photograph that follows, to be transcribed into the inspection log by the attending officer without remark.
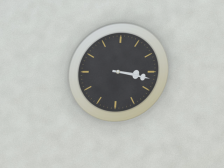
3:17
